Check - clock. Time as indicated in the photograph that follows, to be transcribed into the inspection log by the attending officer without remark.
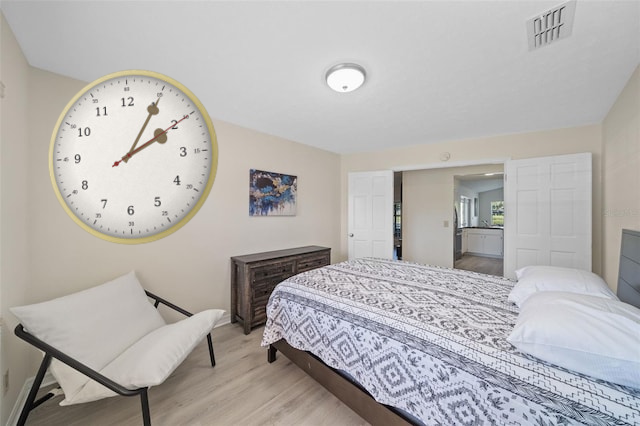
2:05:10
